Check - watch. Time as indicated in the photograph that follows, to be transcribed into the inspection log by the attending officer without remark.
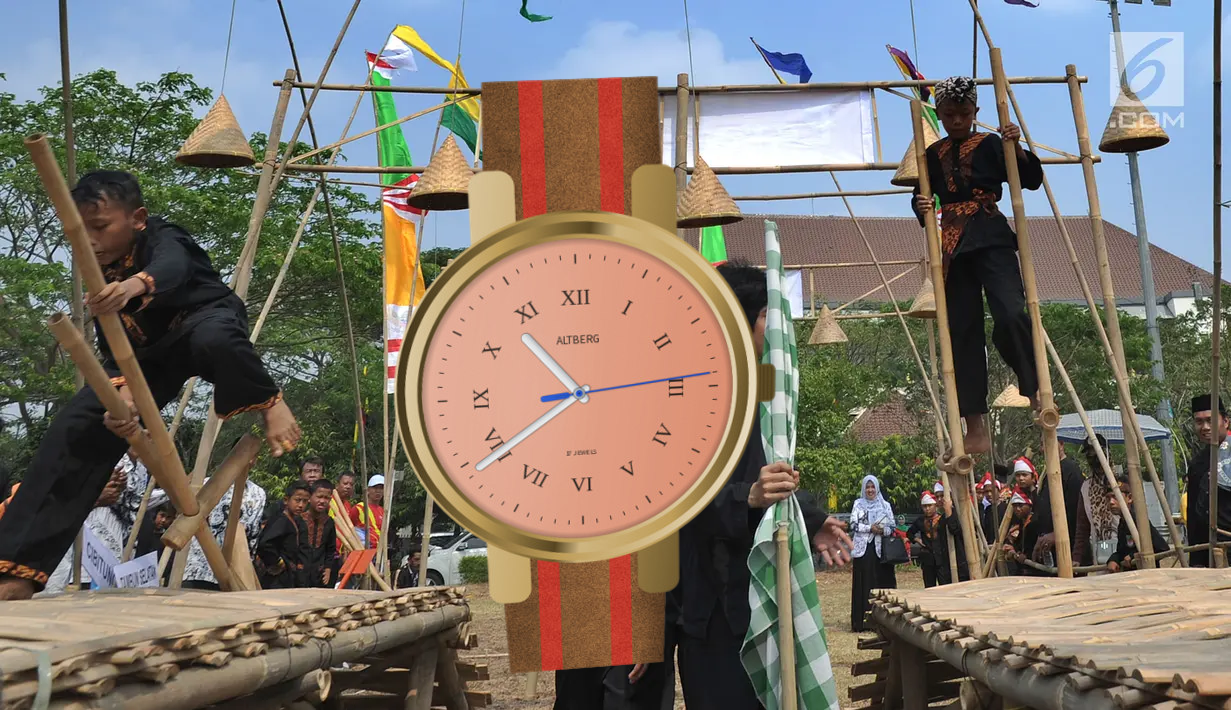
10:39:14
